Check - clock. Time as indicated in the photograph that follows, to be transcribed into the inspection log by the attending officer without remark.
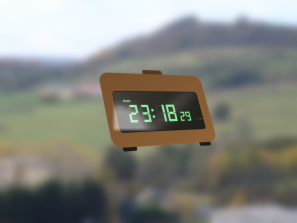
23:18:29
